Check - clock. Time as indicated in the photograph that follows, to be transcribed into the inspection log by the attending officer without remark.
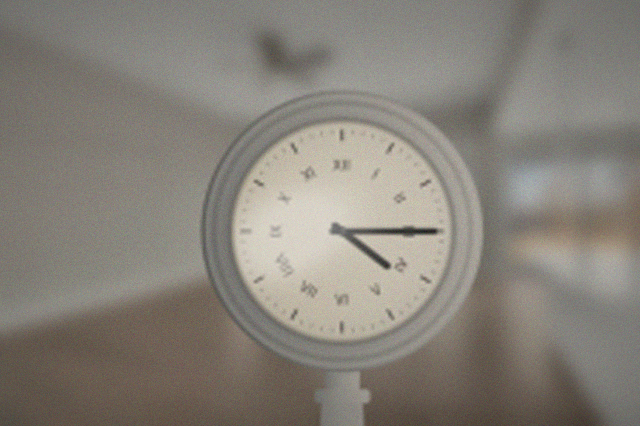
4:15
